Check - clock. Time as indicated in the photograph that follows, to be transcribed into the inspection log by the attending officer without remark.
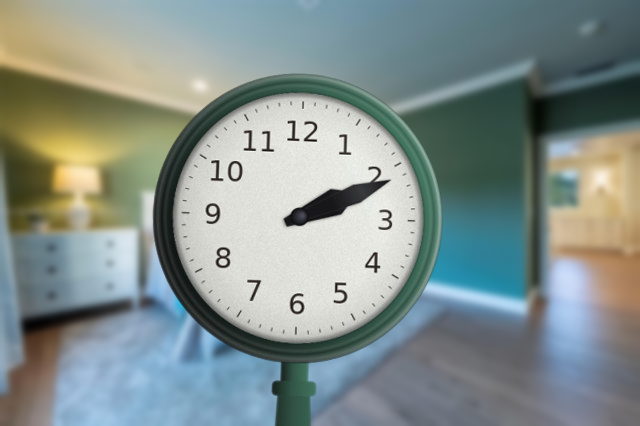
2:11
